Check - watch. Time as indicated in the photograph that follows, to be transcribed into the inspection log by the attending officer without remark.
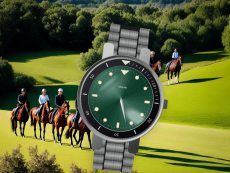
5:27
